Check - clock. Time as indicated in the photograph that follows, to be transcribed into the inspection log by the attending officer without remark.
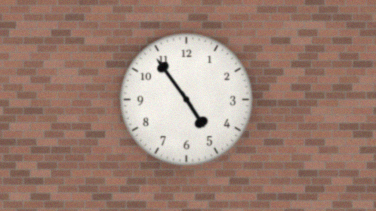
4:54
